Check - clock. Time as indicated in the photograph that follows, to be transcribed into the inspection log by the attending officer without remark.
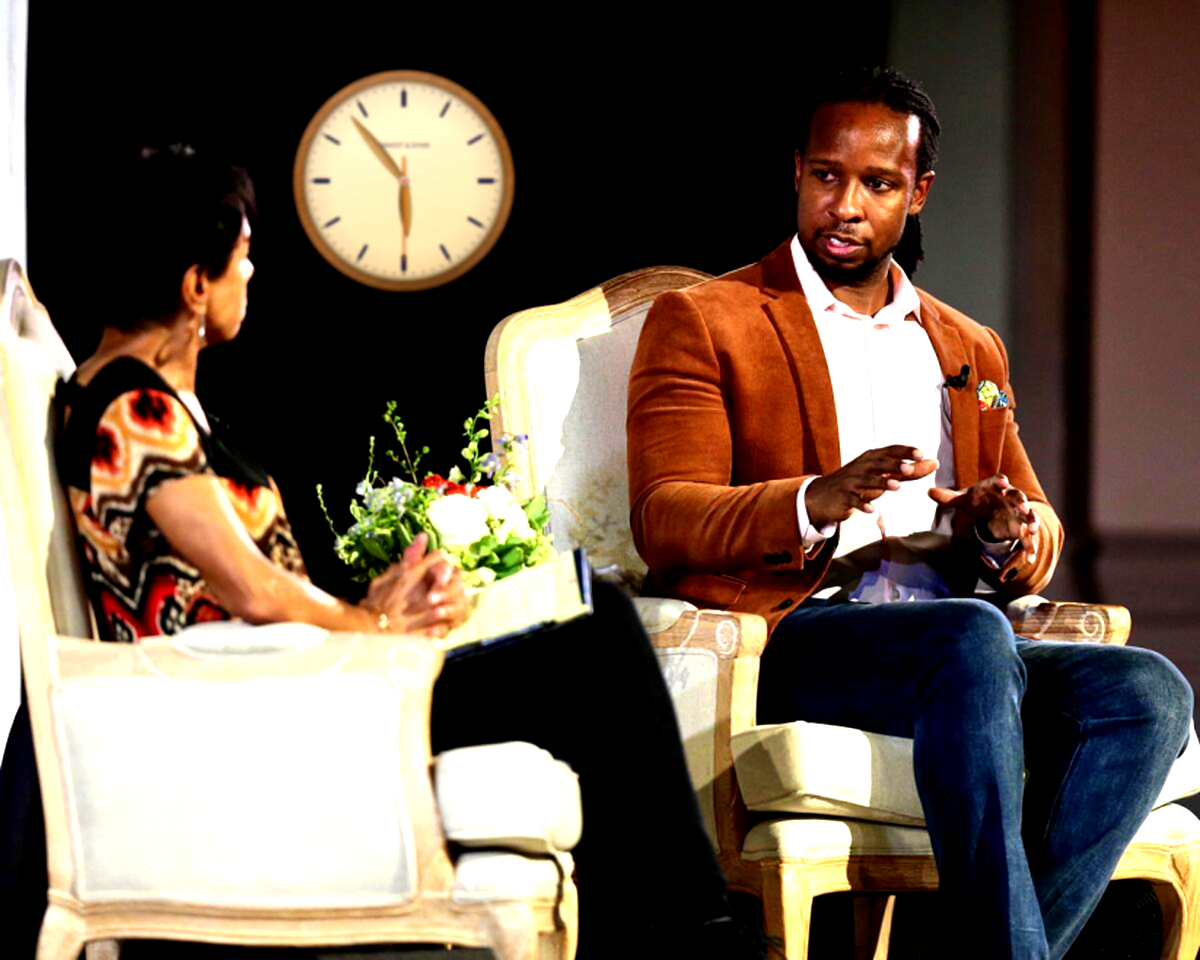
5:53:30
